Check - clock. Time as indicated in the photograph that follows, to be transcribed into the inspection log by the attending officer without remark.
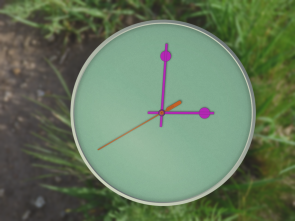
3:00:40
